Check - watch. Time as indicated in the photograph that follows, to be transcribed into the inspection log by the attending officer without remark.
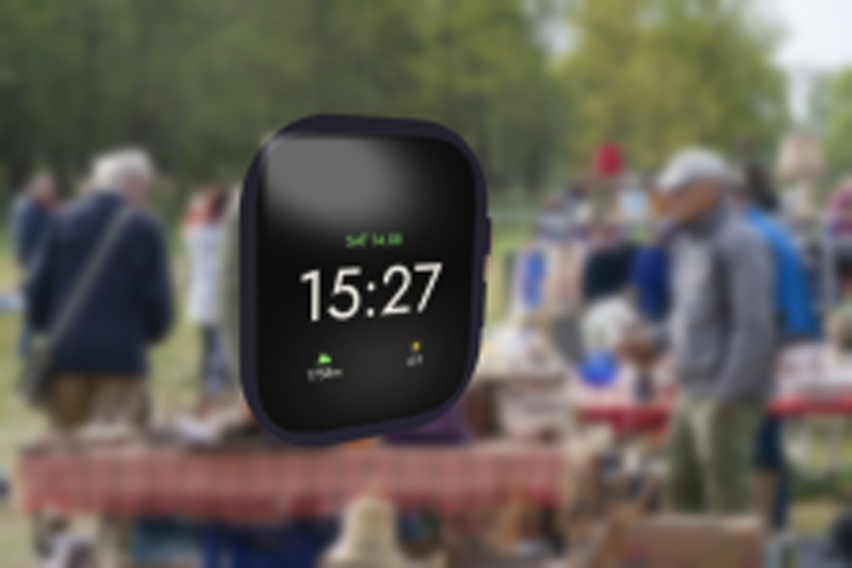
15:27
